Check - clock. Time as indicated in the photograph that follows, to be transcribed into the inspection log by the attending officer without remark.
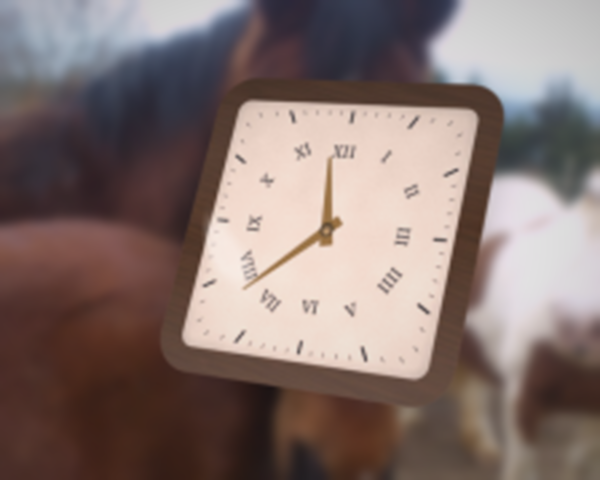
11:38
